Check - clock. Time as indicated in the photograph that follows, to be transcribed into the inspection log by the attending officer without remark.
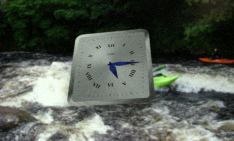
5:15
